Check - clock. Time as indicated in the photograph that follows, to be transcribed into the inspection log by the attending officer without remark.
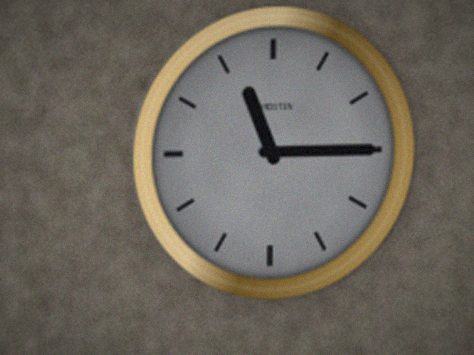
11:15
